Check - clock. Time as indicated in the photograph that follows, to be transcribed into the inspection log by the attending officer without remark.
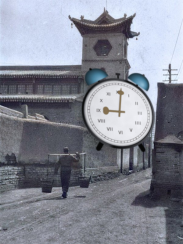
9:01
